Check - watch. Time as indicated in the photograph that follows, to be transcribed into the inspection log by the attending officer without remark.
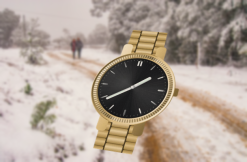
1:39
